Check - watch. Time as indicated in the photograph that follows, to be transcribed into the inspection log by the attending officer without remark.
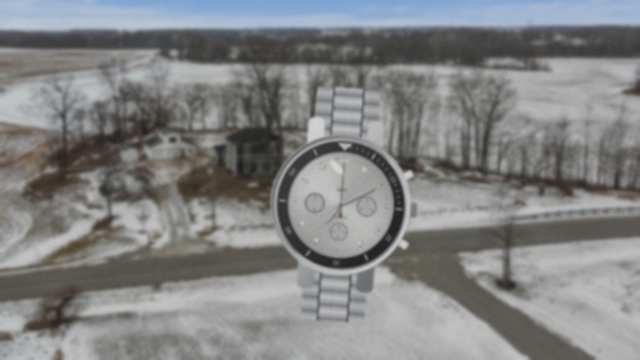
7:10
